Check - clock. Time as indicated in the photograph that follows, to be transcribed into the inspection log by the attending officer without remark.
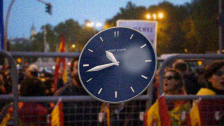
10:43
